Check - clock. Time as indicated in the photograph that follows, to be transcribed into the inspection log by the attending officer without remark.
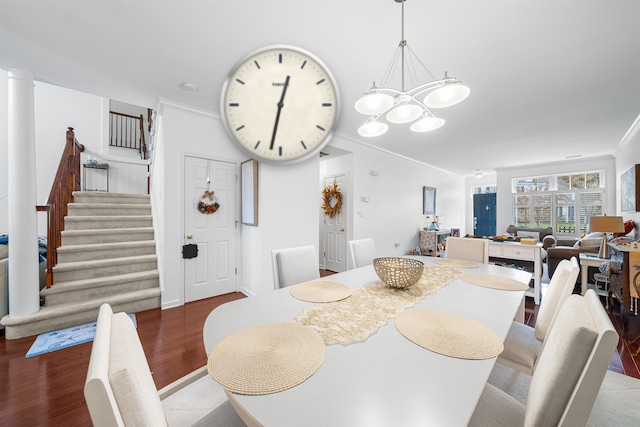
12:32
